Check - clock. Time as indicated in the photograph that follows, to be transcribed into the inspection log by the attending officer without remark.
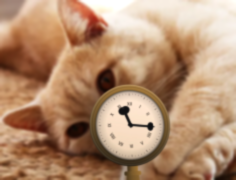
11:16
